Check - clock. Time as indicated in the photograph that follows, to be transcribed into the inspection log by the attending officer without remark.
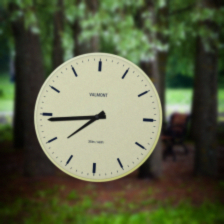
7:44
